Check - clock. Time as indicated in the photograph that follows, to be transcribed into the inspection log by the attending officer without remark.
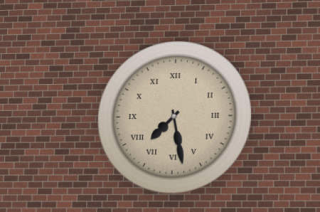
7:28
